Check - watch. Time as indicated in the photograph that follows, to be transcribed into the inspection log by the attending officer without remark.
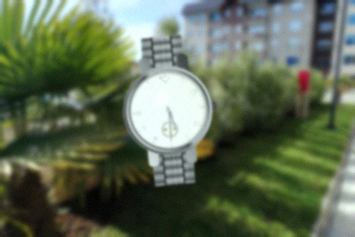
5:30
